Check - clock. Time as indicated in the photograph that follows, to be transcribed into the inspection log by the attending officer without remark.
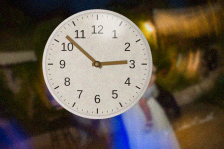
2:52
